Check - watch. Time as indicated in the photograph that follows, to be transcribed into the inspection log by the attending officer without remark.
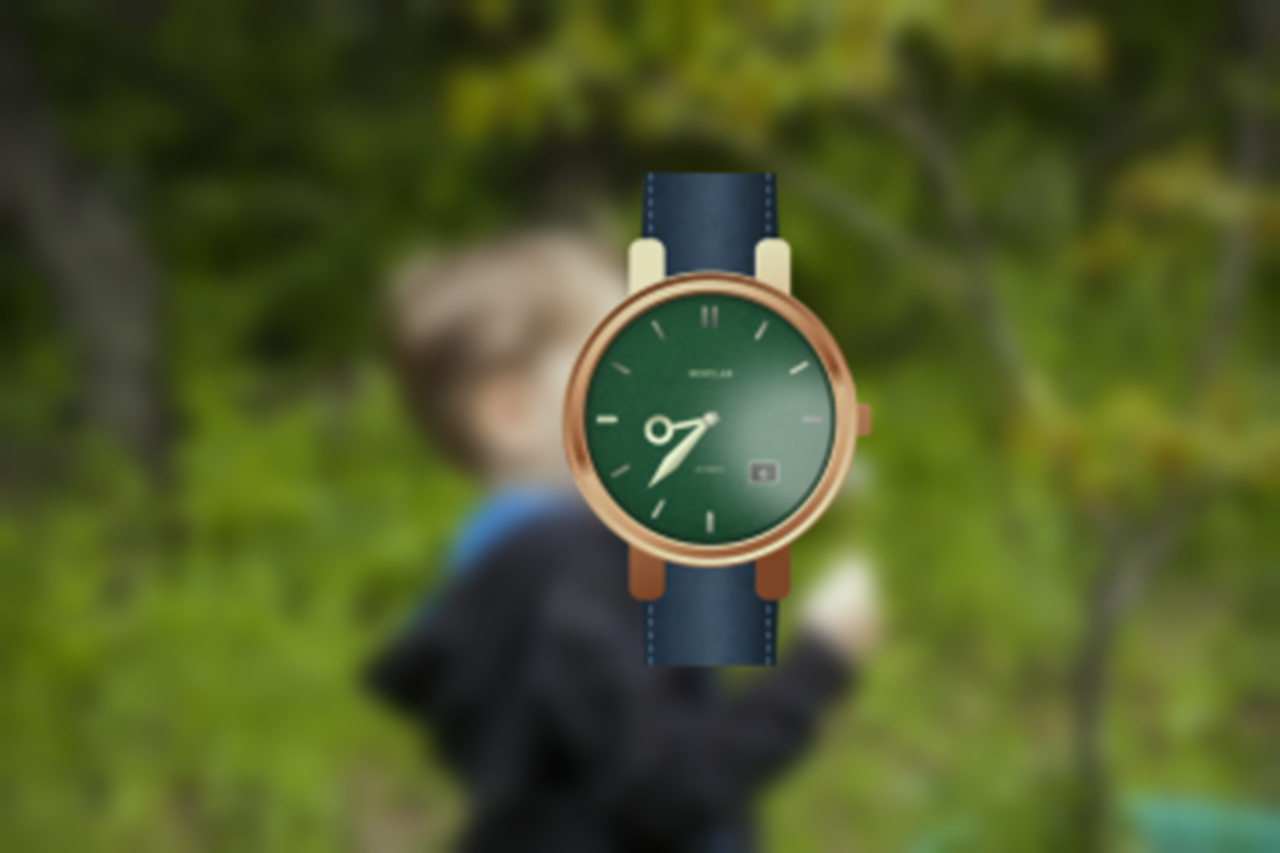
8:37
